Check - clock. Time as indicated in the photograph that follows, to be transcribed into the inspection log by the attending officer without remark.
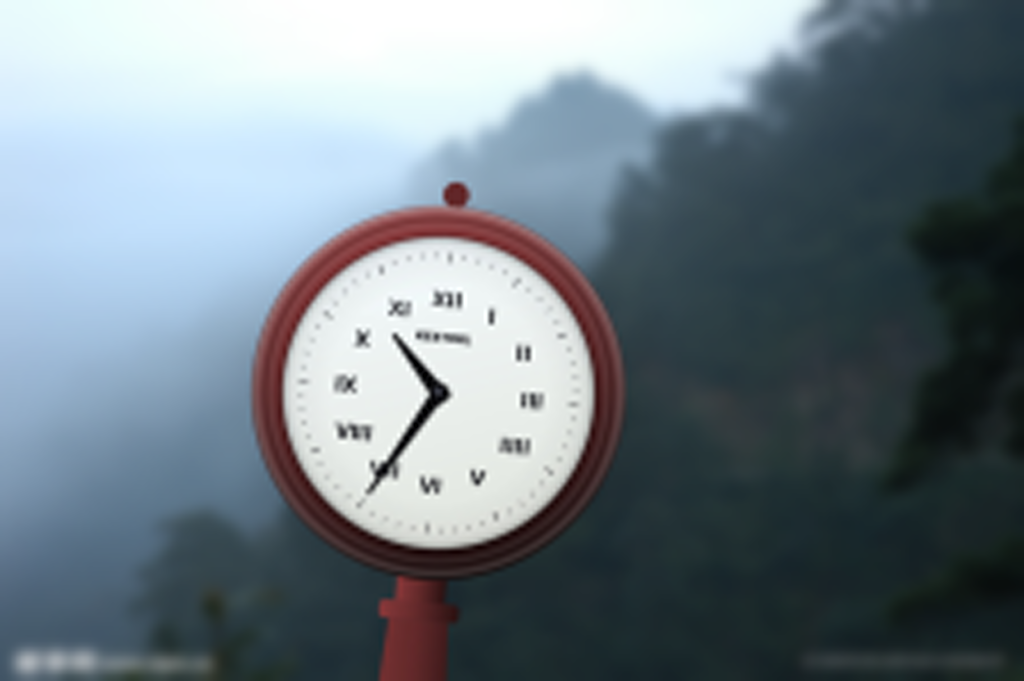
10:35
